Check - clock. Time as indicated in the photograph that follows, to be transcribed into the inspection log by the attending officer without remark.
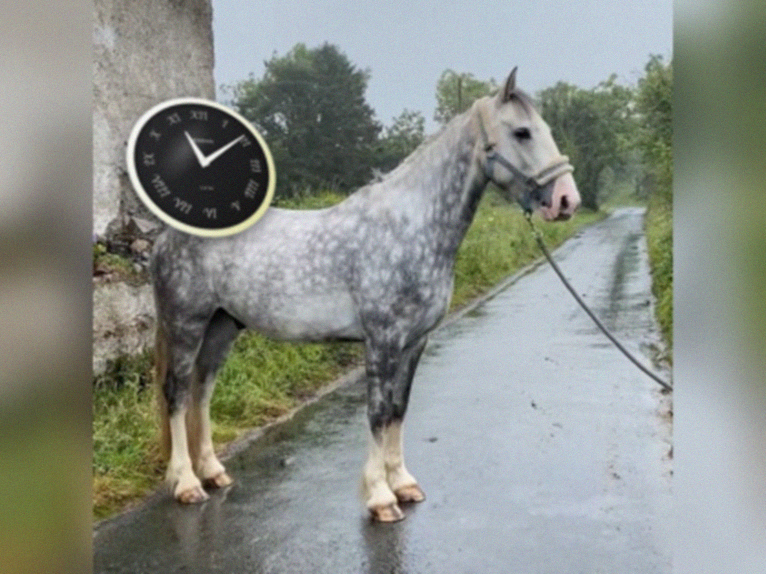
11:09
